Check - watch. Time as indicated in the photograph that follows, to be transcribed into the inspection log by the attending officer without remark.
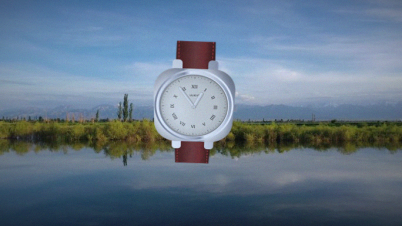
12:54
